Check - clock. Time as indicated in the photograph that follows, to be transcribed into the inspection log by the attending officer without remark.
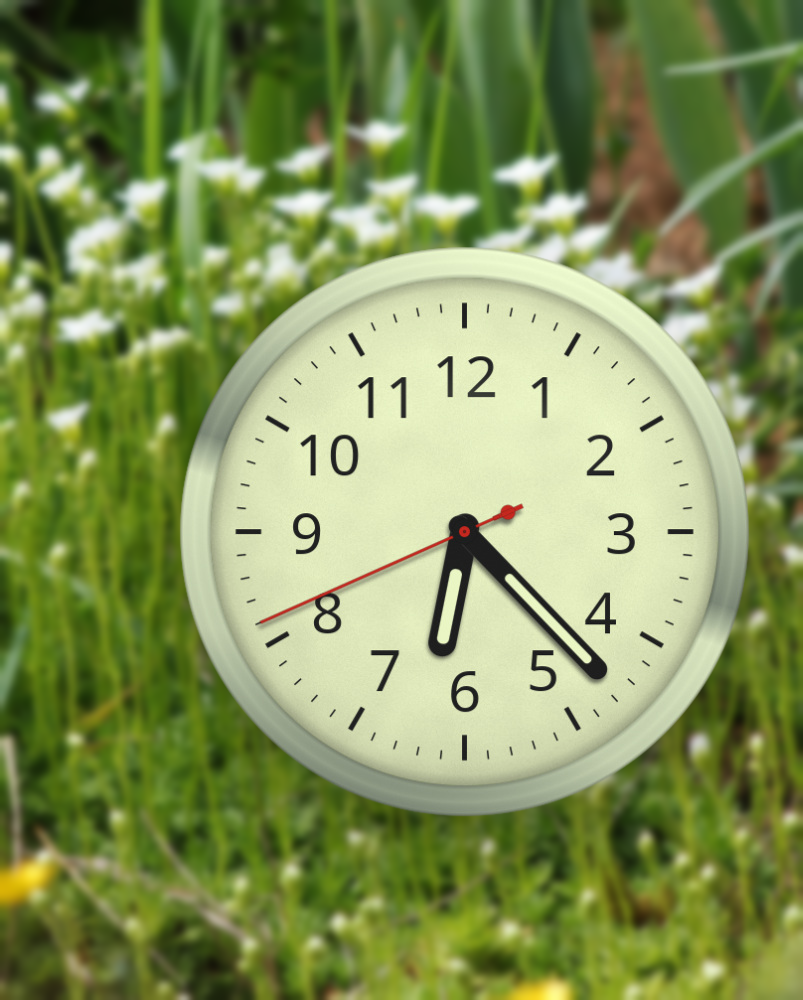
6:22:41
